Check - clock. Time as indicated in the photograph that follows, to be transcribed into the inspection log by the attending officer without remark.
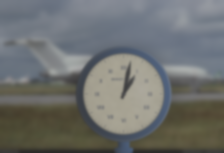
1:02
